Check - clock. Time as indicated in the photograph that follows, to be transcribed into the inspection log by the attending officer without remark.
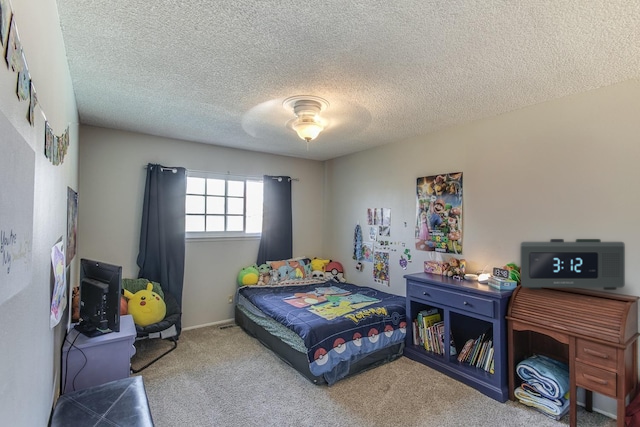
3:12
